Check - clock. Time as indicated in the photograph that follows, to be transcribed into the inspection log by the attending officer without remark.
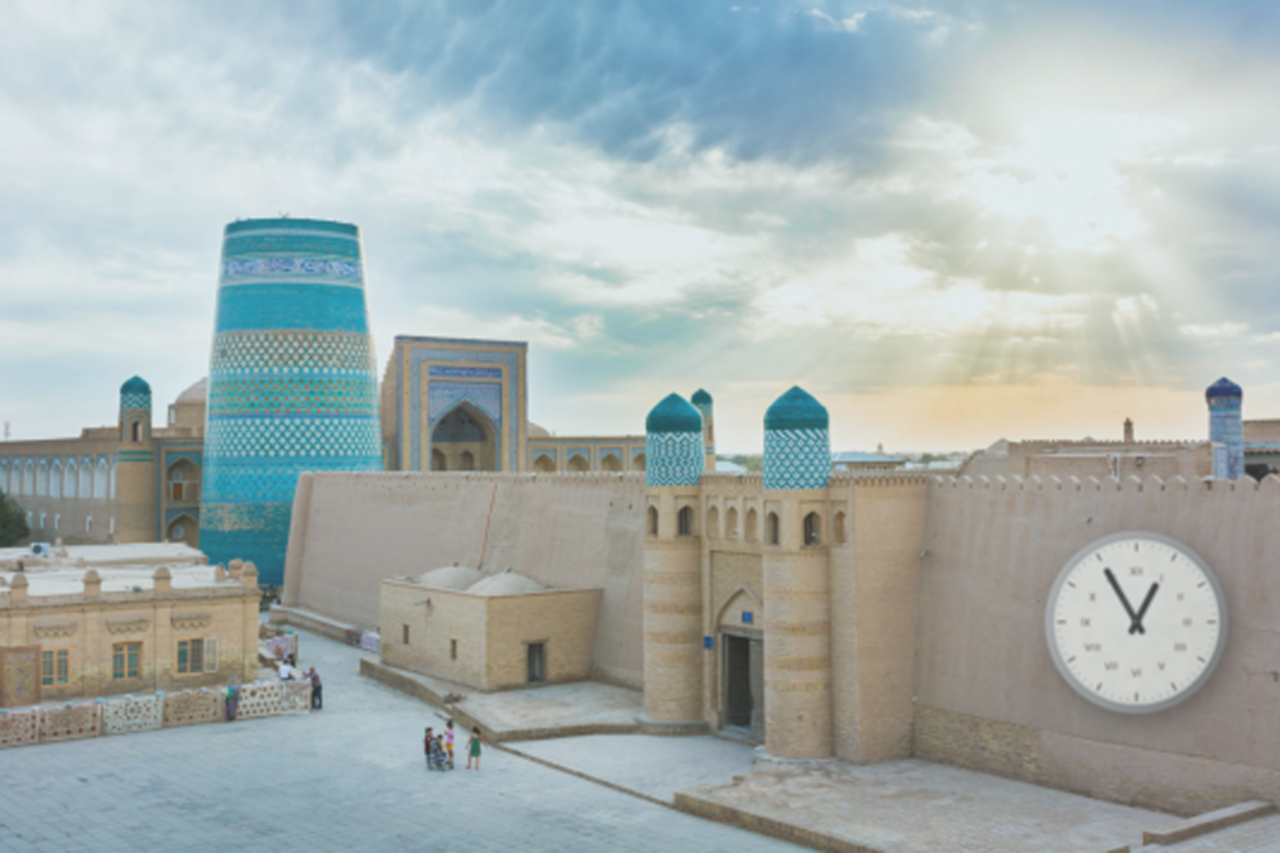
12:55
